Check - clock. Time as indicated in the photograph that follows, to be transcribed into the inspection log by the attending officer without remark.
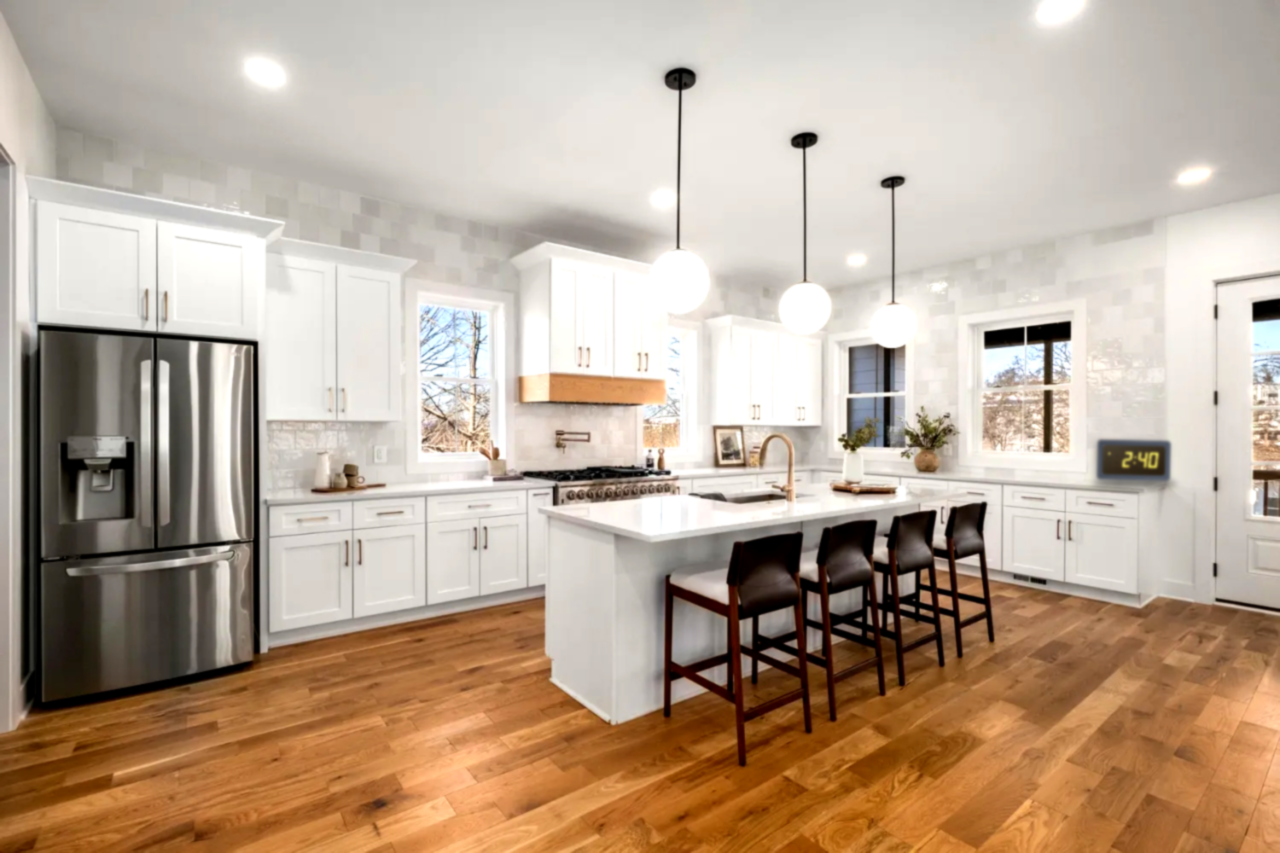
2:40
